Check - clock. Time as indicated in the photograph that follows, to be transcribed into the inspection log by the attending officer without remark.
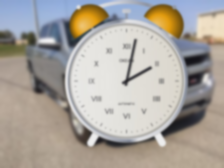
2:02
